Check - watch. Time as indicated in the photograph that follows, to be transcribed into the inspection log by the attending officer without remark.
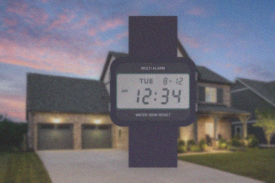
12:34
